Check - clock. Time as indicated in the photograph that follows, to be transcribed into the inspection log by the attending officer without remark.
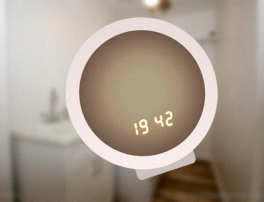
19:42
